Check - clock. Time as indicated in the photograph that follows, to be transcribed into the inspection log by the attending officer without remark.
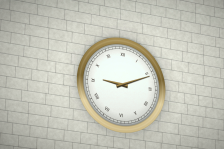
9:11
